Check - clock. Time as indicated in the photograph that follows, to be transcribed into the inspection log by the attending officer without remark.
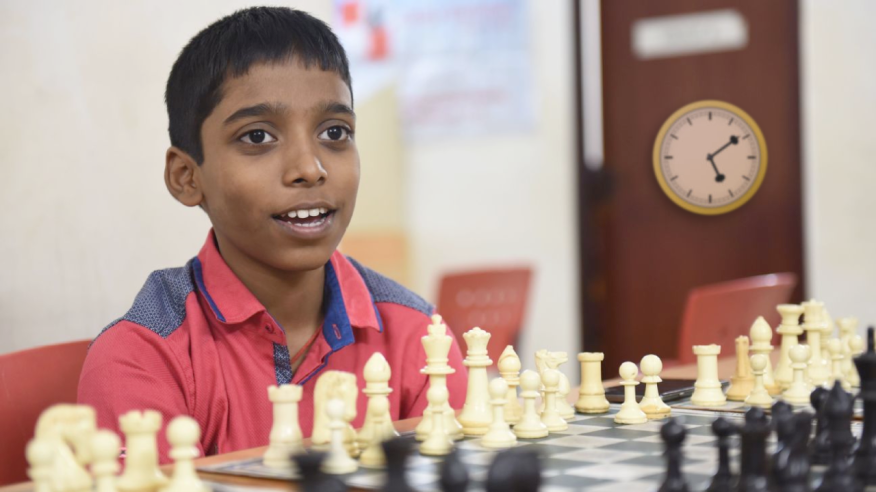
5:09
